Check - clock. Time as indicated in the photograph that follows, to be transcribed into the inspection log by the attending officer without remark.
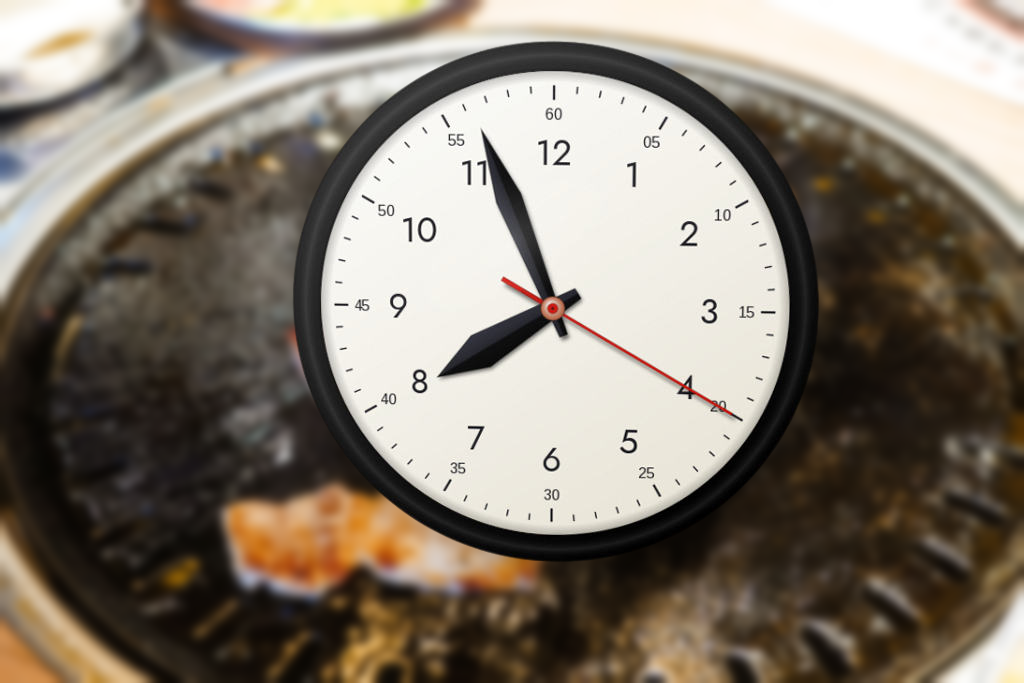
7:56:20
